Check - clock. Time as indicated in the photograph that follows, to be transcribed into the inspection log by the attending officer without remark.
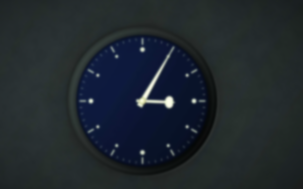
3:05
